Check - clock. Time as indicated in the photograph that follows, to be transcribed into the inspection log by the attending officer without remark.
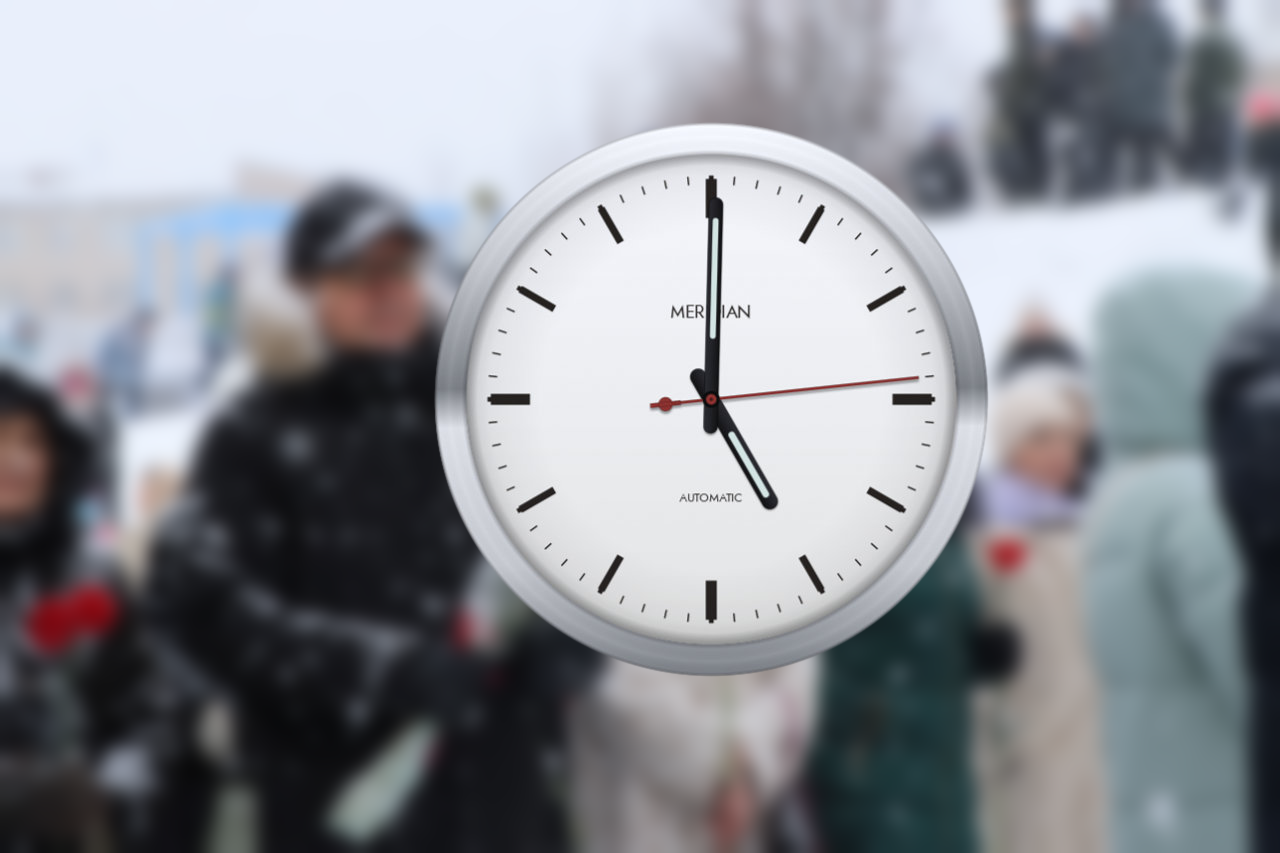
5:00:14
